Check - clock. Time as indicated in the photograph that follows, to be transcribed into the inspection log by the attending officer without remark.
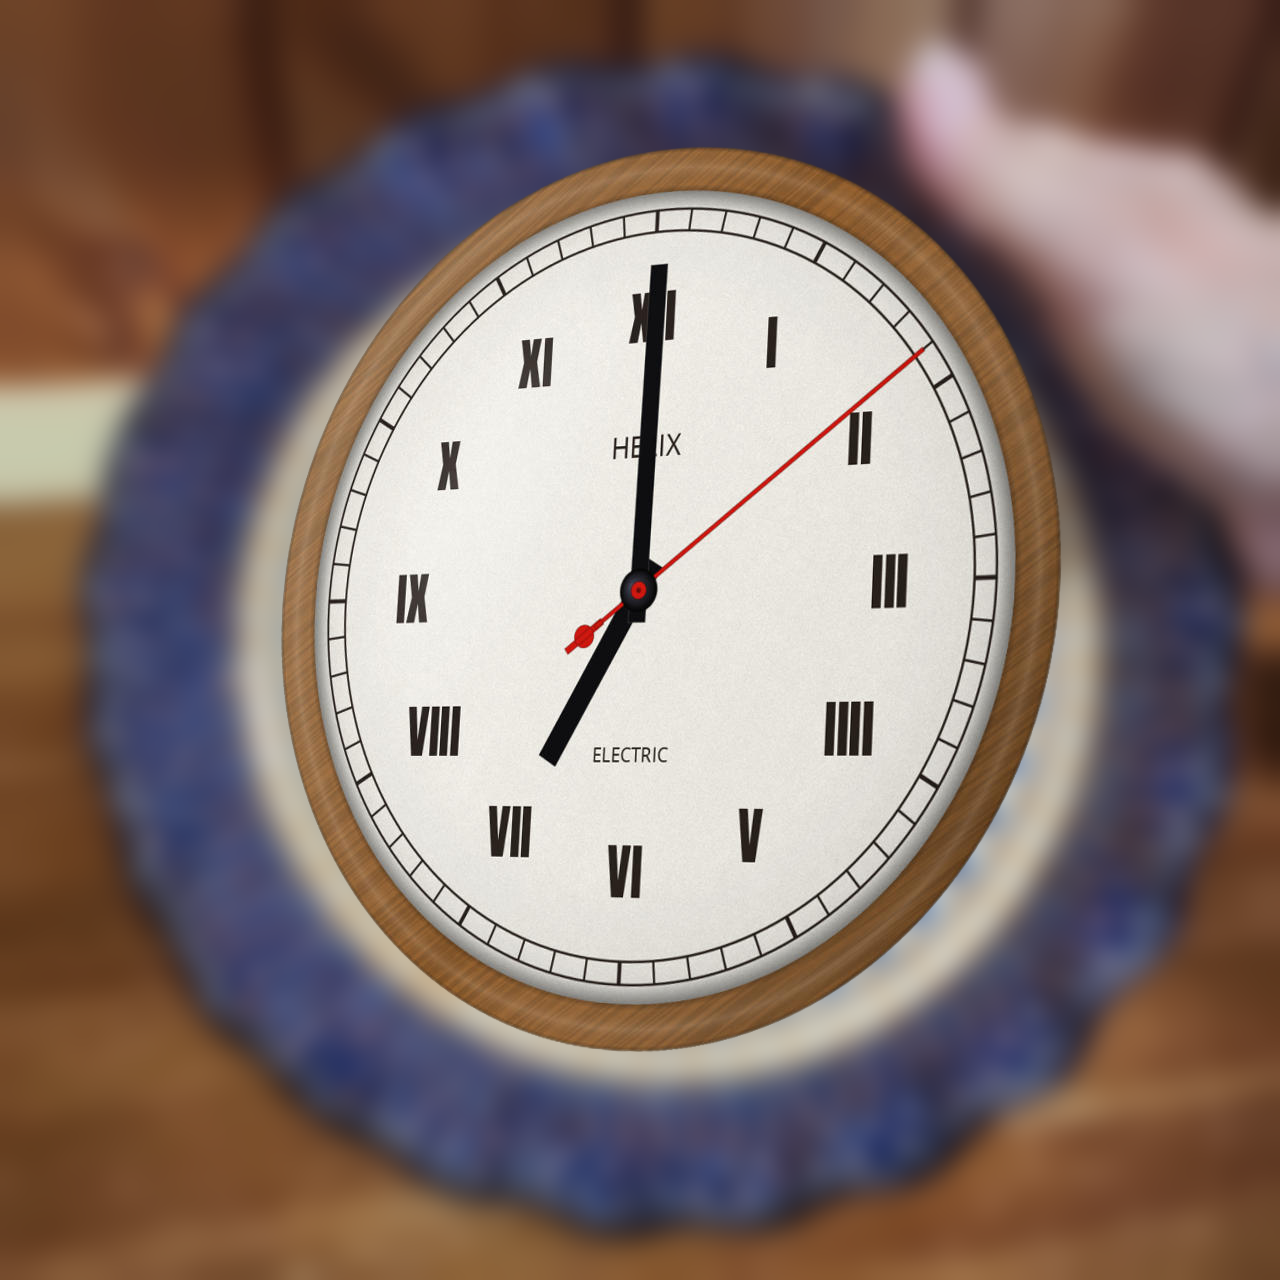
7:00:09
